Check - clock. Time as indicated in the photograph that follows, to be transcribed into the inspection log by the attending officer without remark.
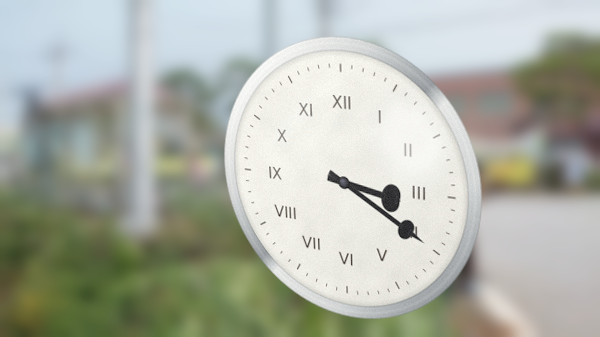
3:20
